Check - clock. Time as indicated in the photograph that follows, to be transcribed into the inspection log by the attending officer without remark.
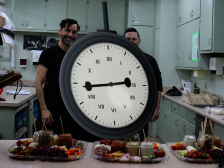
2:44
